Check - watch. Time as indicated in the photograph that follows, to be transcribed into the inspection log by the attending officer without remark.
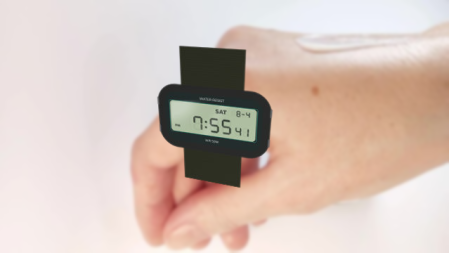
7:55:41
